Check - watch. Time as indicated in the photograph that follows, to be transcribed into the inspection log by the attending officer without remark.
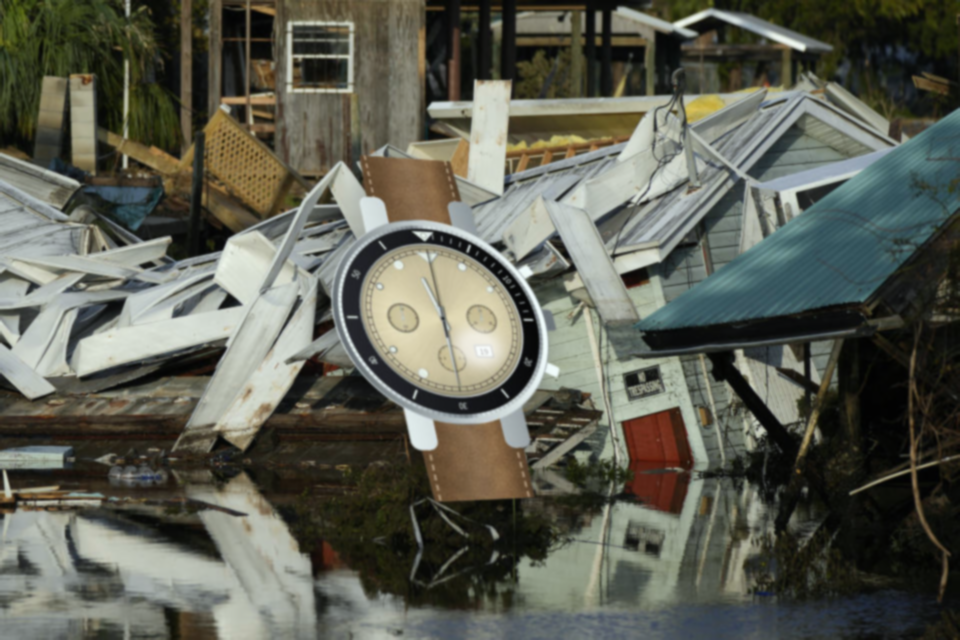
11:30
